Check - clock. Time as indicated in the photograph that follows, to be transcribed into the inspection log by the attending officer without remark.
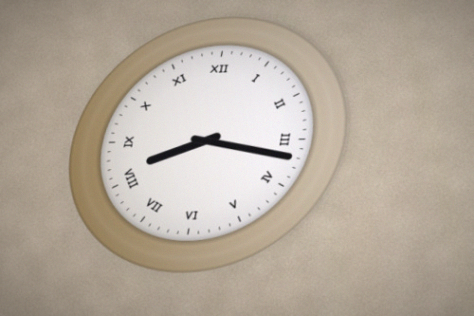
8:17
